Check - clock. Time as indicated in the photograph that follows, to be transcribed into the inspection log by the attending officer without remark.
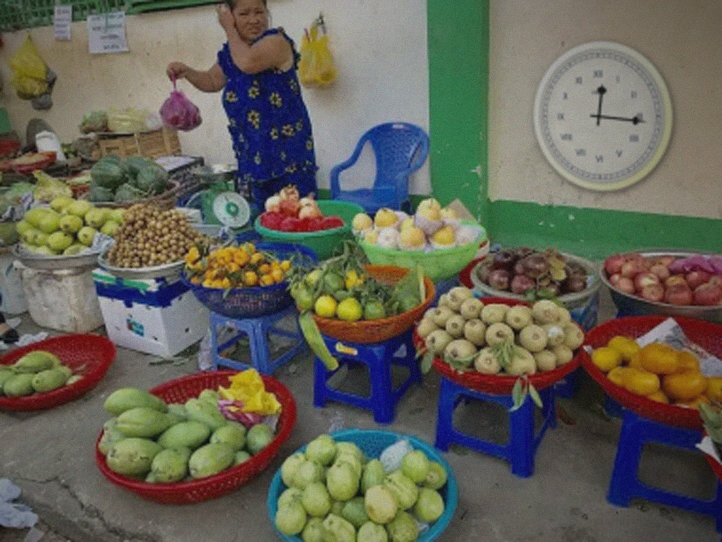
12:16
